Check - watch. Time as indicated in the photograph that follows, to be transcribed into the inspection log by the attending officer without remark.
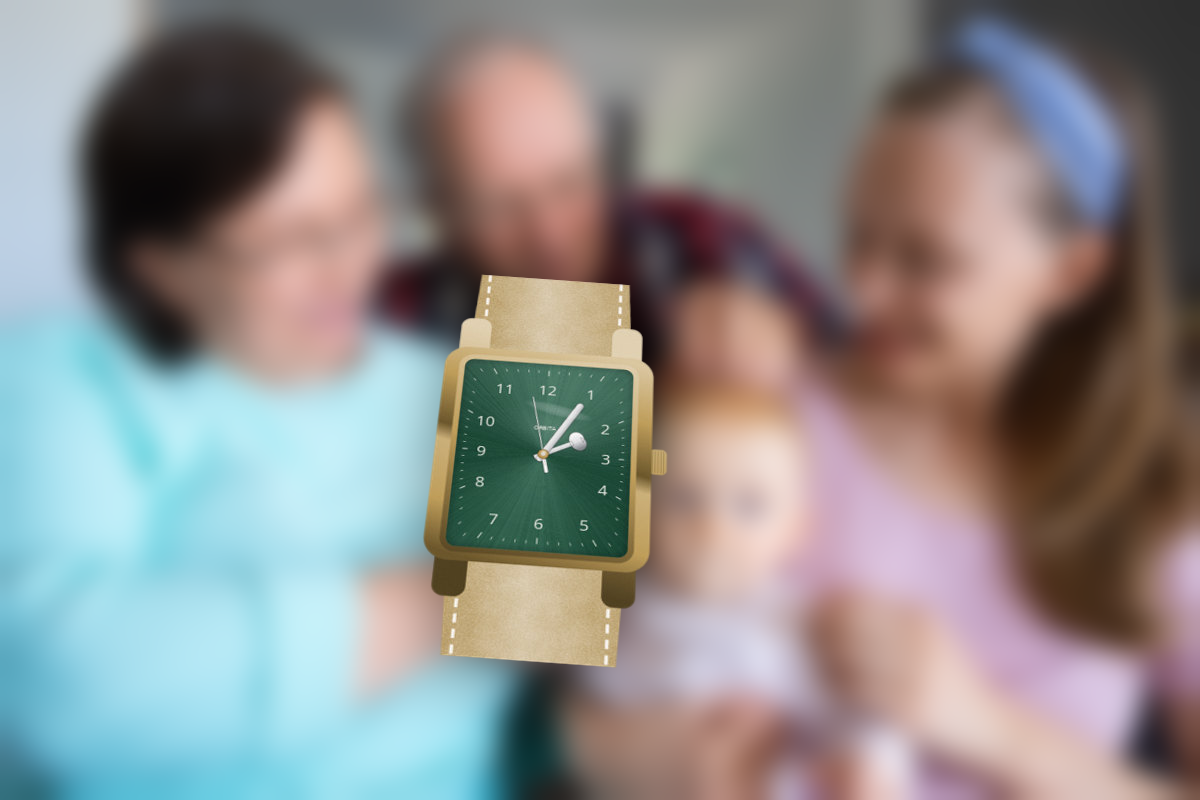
2:04:58
